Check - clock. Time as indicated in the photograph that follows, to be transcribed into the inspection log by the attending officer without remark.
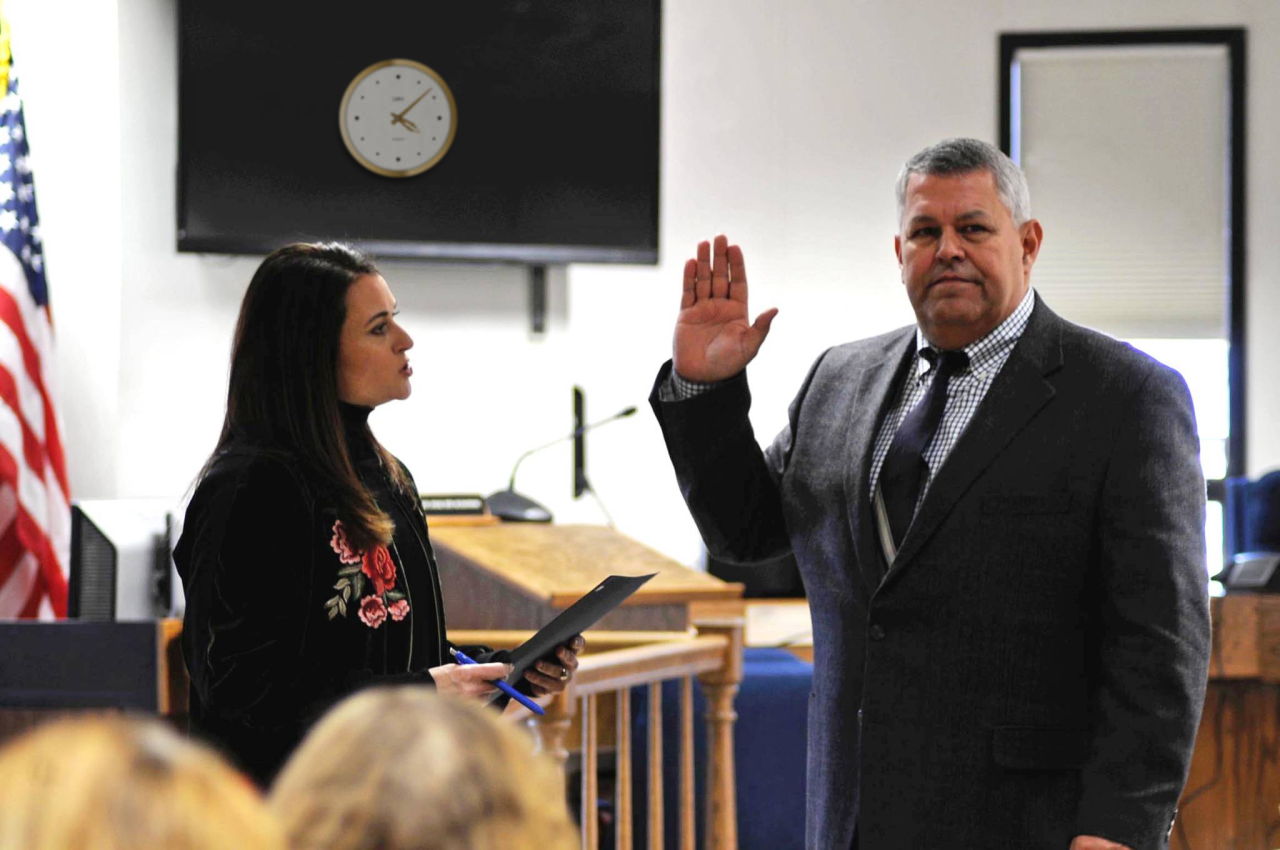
4:08
